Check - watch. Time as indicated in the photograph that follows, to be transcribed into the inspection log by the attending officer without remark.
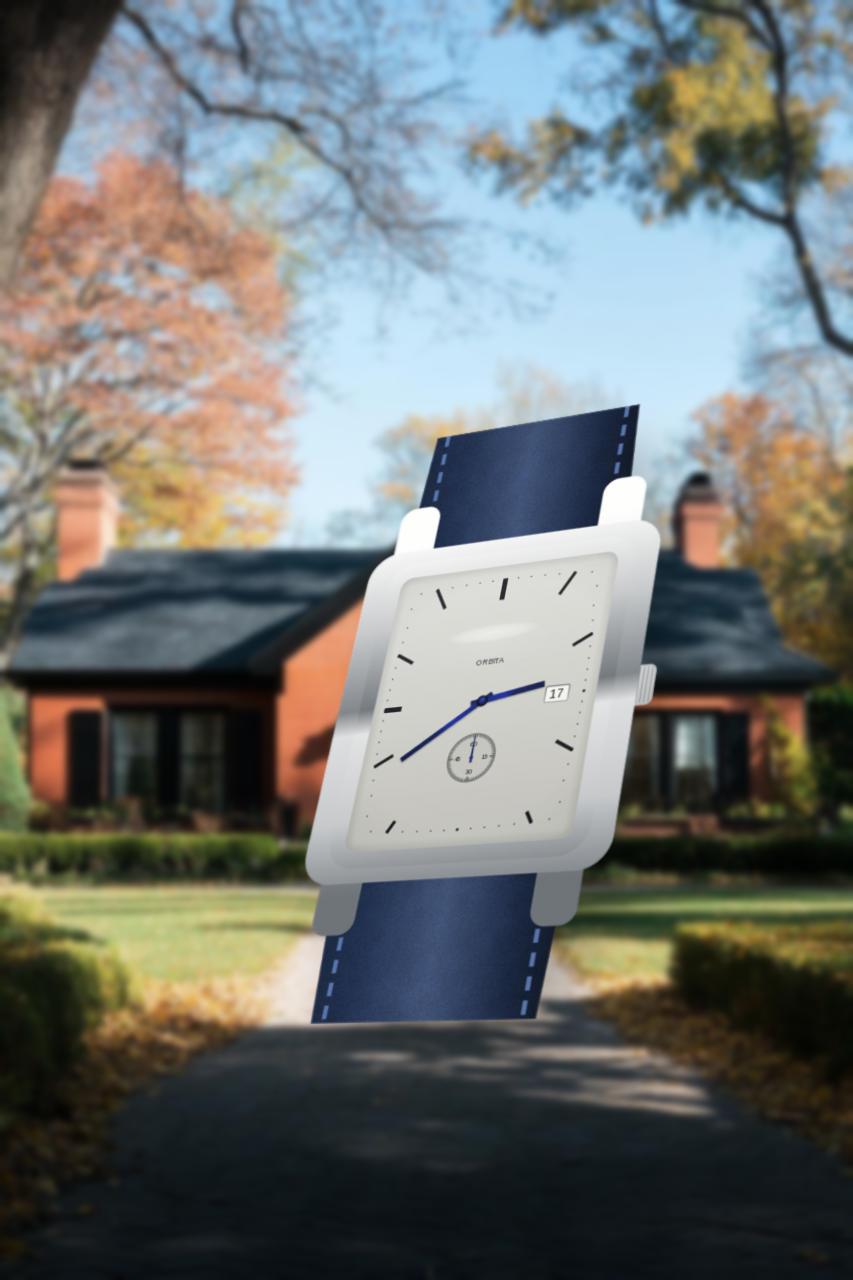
2:39
